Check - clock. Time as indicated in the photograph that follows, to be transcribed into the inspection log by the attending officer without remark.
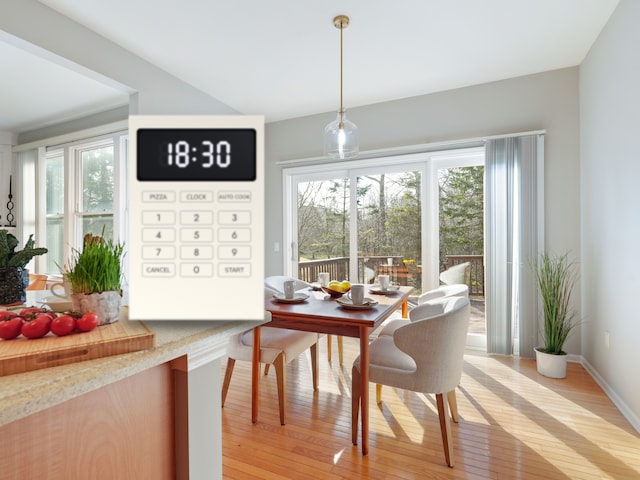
18:30
